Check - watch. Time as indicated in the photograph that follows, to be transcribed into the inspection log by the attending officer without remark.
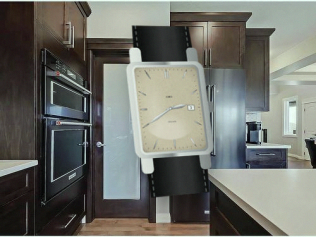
2:40
